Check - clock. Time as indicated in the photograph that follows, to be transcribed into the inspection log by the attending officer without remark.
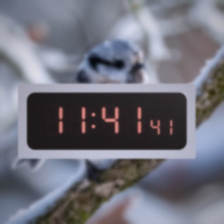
11:41:41
